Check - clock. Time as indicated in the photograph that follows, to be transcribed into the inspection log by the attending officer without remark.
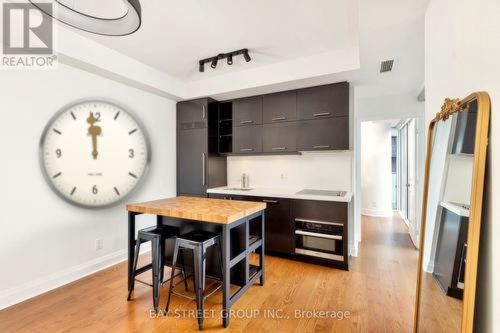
11:59
